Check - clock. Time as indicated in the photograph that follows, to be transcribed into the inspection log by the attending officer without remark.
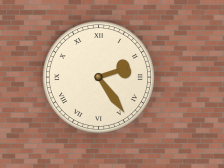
2:24
